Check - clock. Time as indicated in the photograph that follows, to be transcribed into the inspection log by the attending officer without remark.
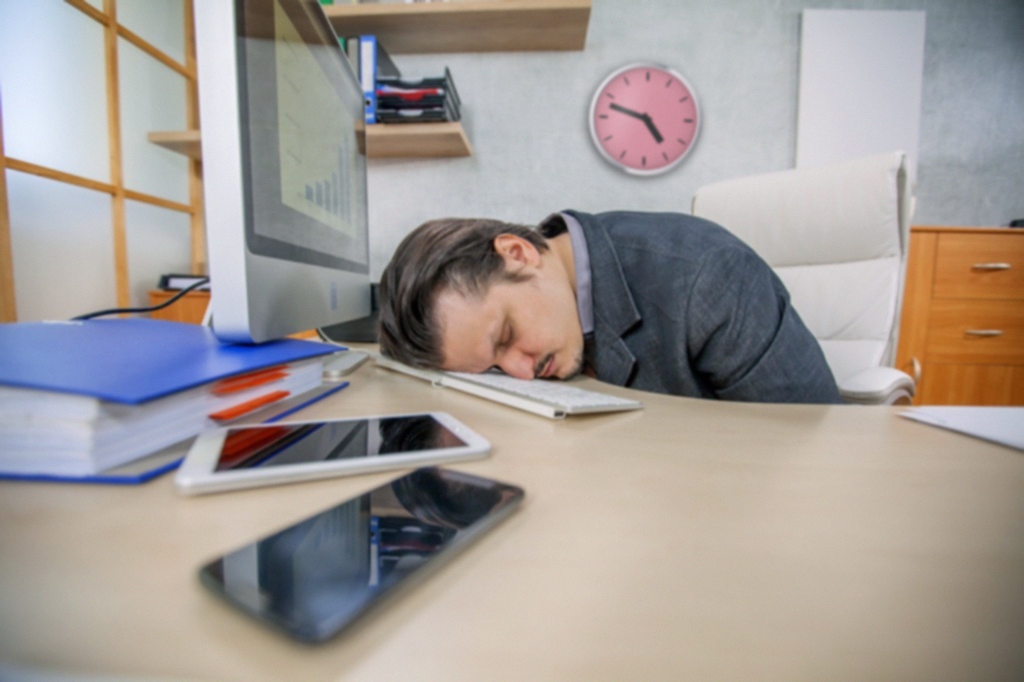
4:48
